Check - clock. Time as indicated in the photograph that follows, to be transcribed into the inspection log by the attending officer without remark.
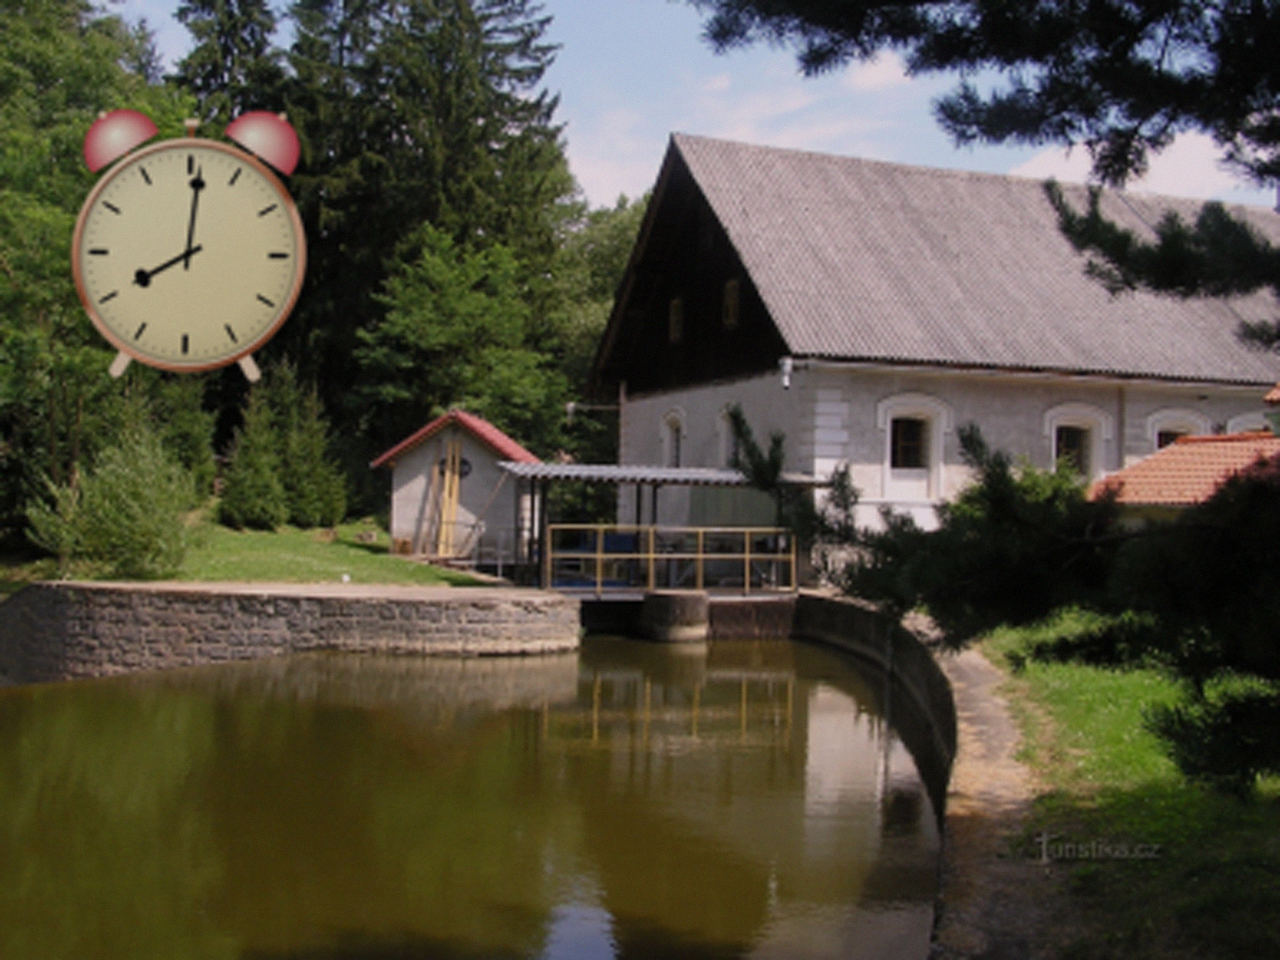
8:01
